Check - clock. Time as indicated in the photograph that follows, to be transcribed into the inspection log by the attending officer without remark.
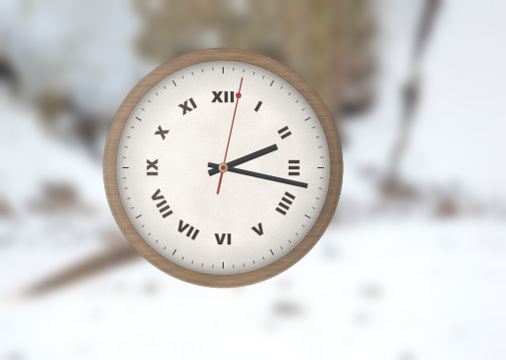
2:17:02
